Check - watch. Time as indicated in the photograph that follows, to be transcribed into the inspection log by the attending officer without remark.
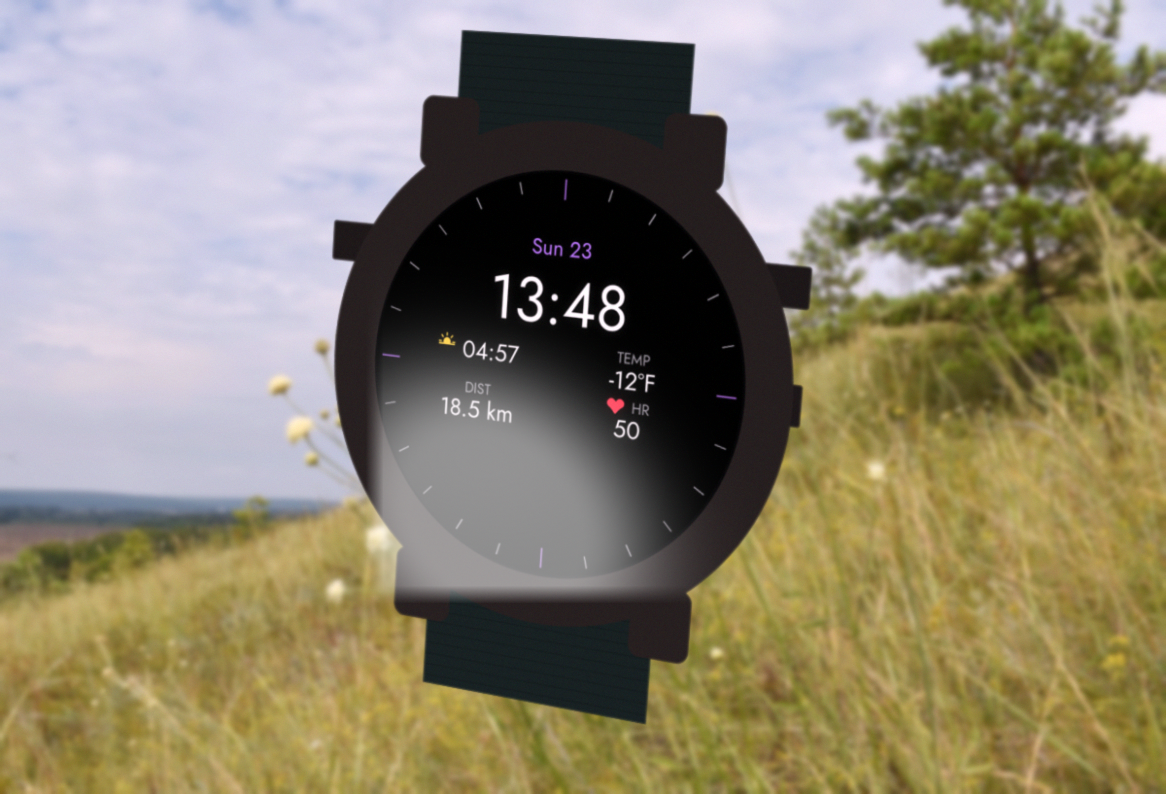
13:48
